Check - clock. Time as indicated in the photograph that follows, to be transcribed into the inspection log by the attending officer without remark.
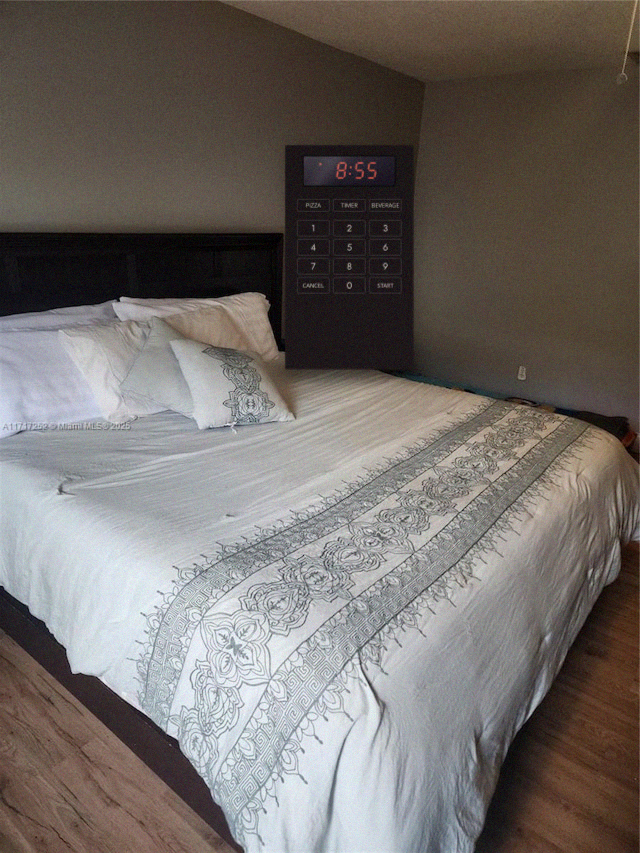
8:55
